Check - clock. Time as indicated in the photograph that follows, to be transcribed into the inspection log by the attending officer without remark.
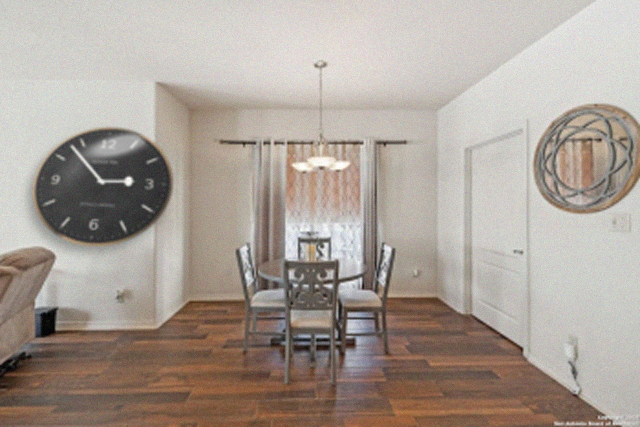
2:53
